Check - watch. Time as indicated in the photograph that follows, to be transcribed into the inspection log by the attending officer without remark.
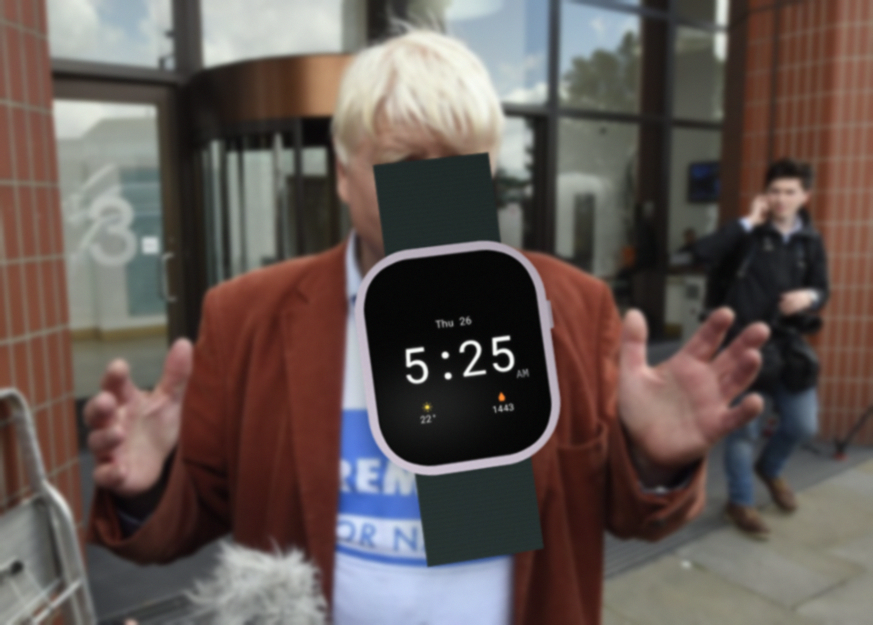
5:25
